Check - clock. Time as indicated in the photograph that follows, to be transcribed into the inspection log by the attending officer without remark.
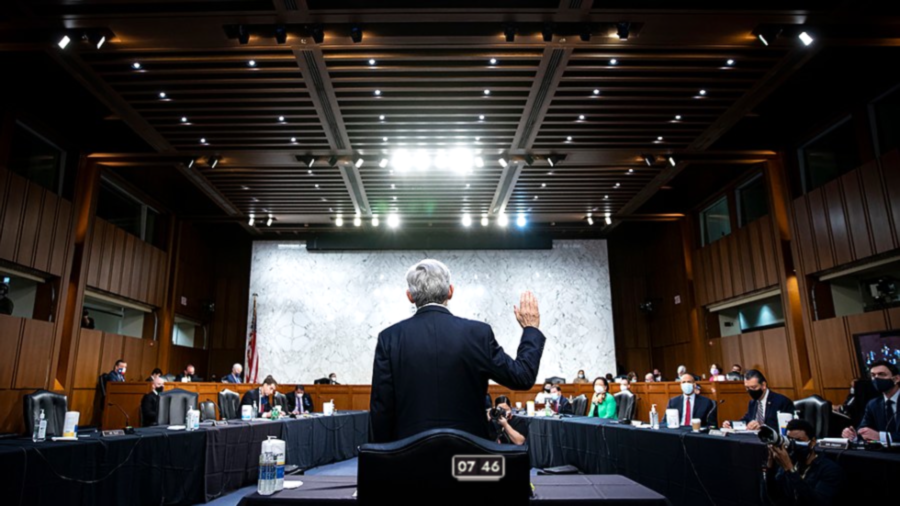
7:46
